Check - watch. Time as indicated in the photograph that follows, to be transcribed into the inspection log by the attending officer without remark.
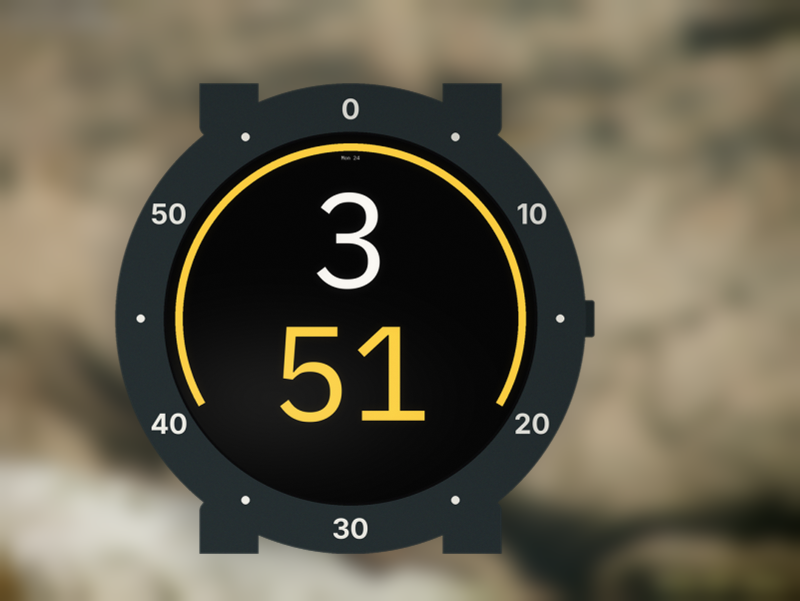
3:51
